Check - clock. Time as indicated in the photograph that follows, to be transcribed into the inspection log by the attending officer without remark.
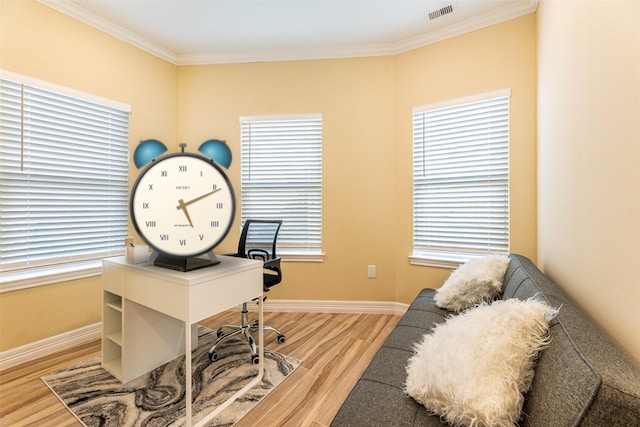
5:11
